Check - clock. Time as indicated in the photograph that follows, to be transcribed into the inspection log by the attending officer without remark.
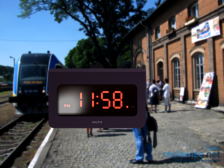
11:58
